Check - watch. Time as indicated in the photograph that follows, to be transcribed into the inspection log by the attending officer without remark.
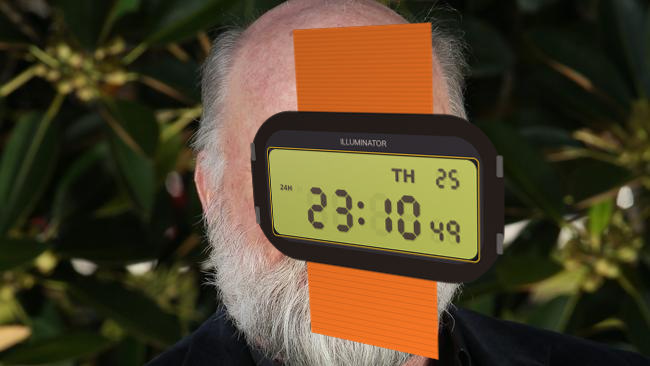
23:10:49
